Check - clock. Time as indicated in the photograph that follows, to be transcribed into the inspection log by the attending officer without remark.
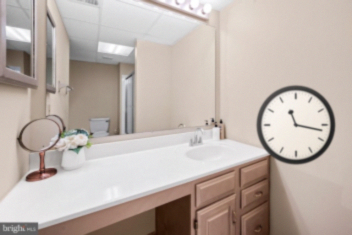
11:17
